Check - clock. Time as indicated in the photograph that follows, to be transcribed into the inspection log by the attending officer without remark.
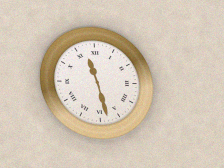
11:28
